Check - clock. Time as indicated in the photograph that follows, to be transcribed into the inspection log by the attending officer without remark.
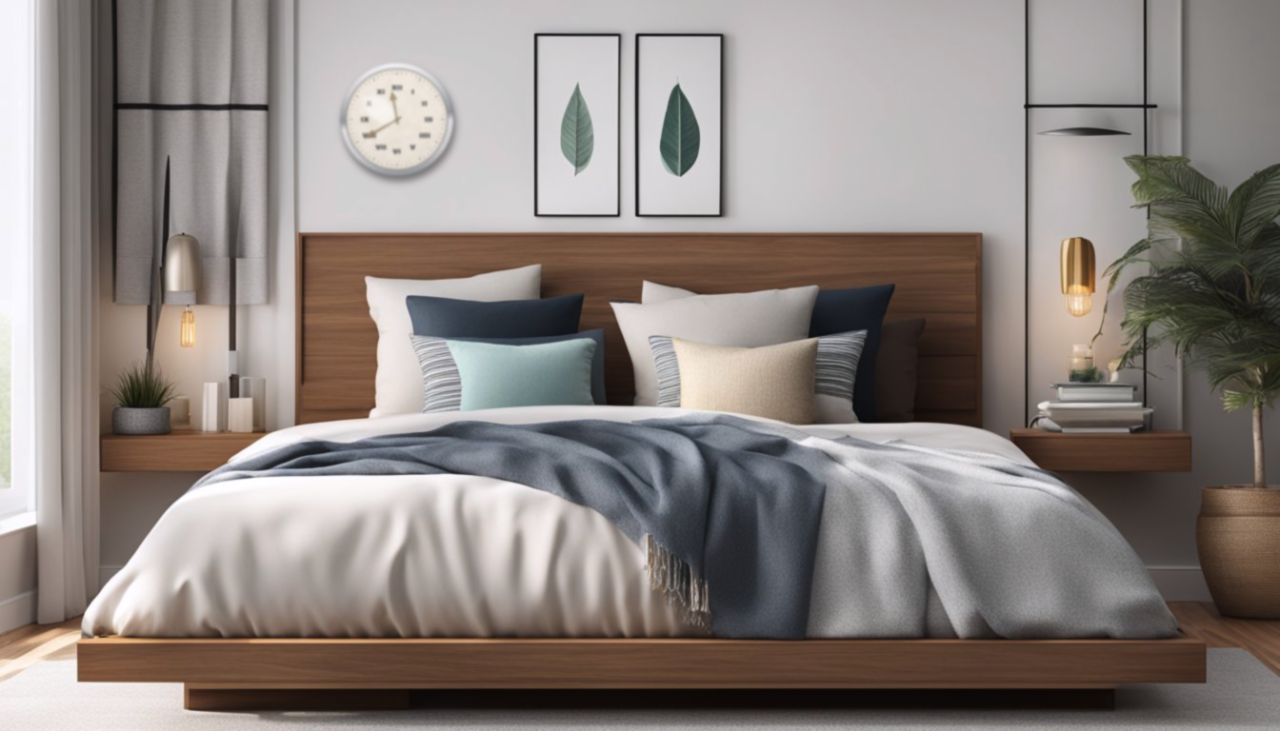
11:40
